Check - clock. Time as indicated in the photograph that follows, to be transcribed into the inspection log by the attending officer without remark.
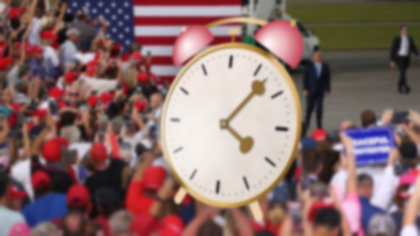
4:07
